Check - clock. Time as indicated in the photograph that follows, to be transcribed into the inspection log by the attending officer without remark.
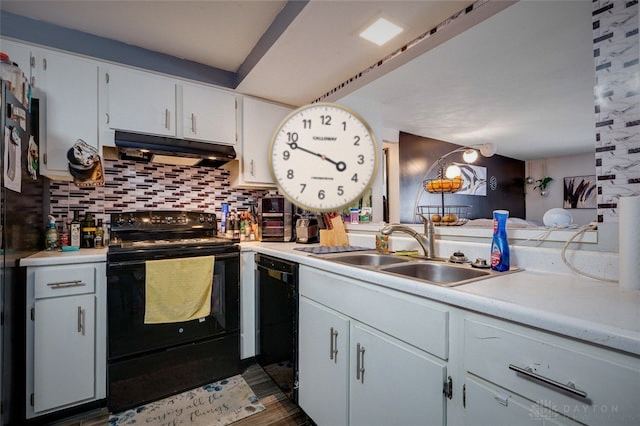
3:48
